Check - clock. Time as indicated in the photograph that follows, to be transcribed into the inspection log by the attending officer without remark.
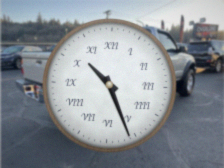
10:26
